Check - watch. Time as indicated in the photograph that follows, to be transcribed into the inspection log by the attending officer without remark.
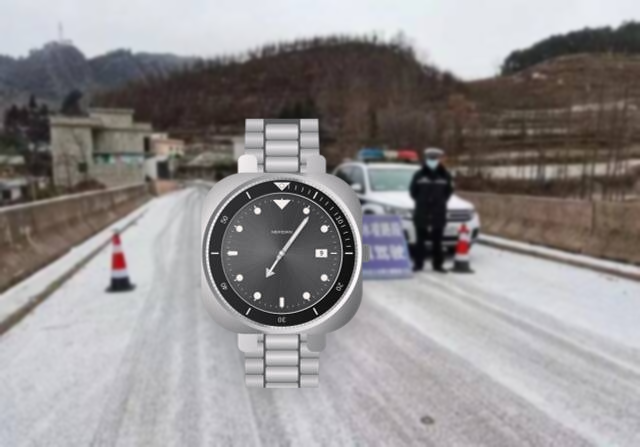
7:06
